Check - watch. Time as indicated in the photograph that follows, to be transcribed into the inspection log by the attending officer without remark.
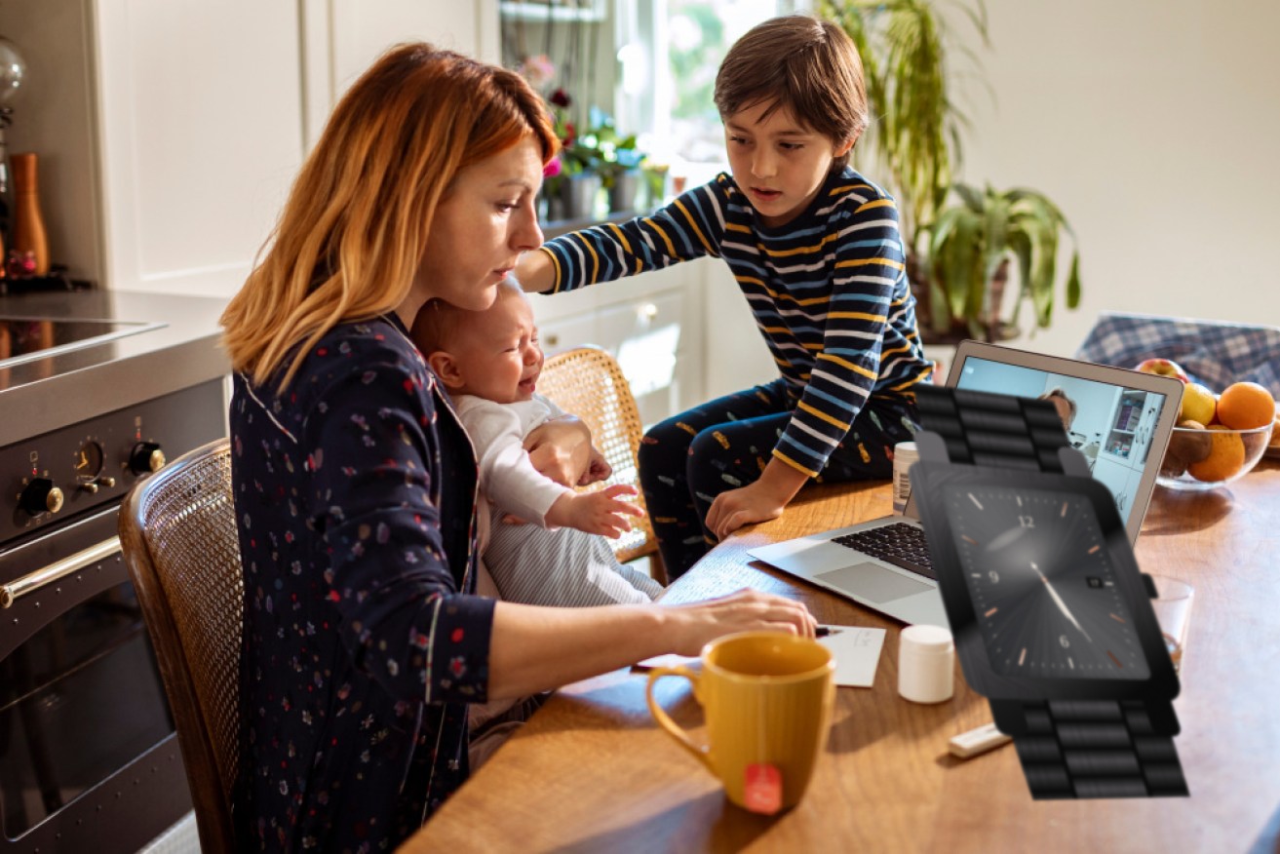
5:26:26
